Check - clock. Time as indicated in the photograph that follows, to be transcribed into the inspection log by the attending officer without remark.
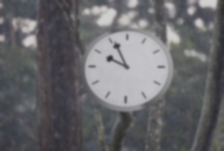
9:56
